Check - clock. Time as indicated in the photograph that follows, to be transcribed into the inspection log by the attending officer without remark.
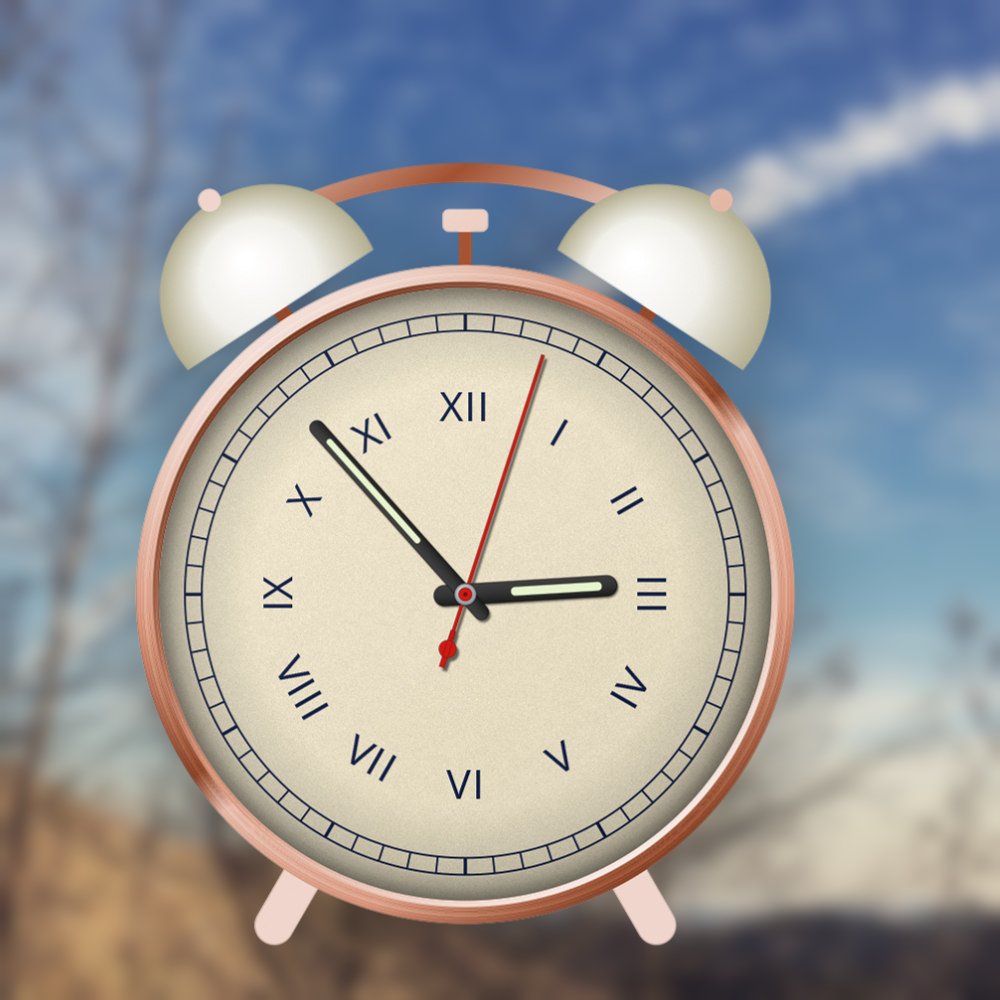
2:53:03
